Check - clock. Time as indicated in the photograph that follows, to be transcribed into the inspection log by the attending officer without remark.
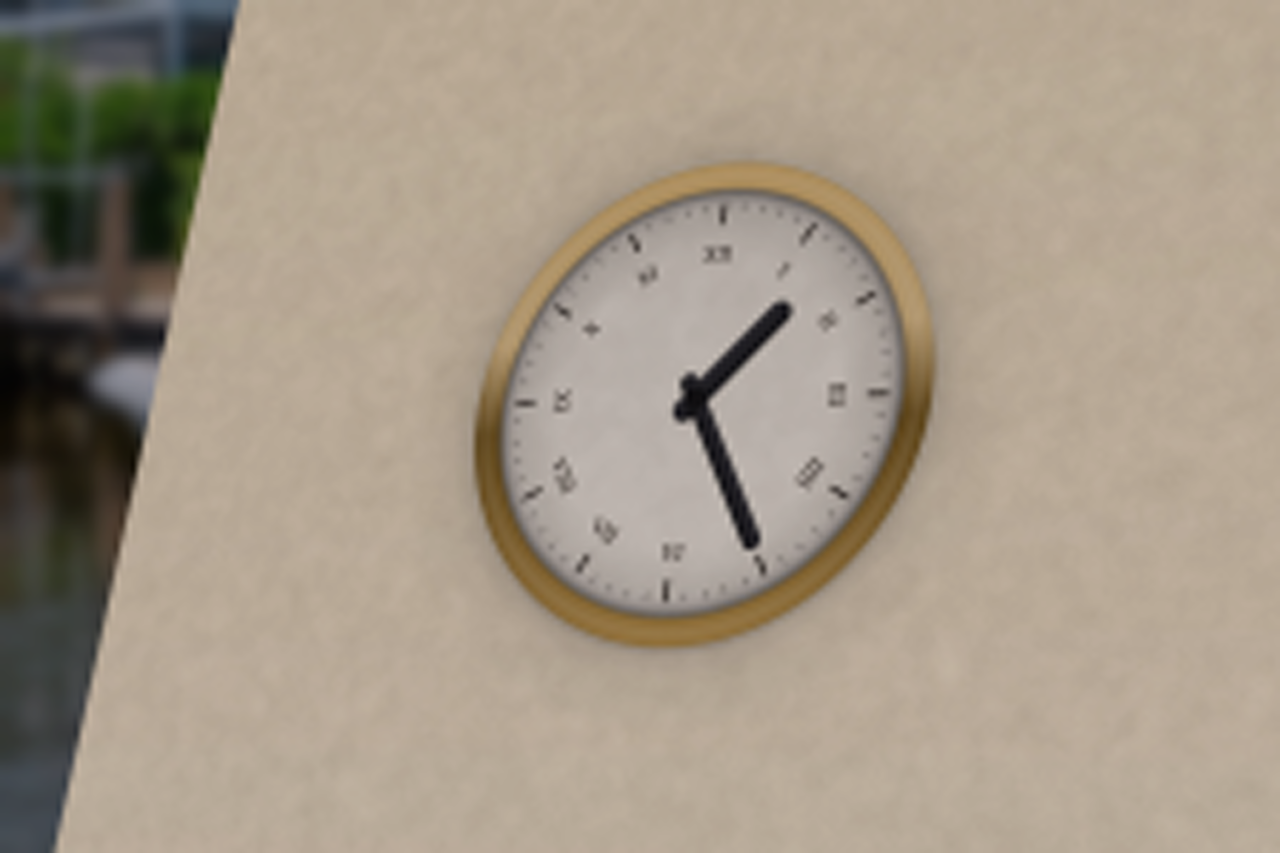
1:25
